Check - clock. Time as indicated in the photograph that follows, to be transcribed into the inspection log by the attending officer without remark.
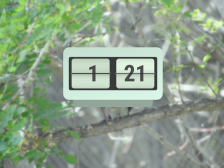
1:21
